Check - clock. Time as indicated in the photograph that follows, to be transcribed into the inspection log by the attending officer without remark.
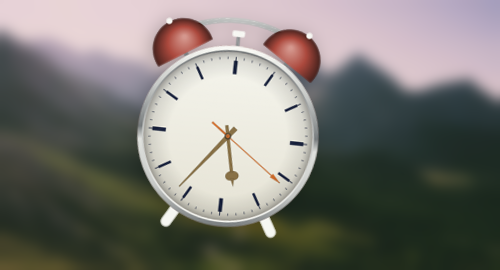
5:36:21
